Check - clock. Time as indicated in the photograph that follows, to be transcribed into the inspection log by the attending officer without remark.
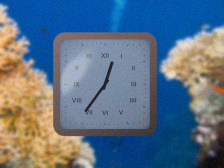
12:36
